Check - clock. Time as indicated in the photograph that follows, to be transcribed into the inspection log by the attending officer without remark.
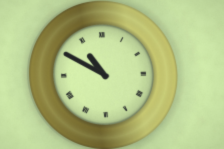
10:50
